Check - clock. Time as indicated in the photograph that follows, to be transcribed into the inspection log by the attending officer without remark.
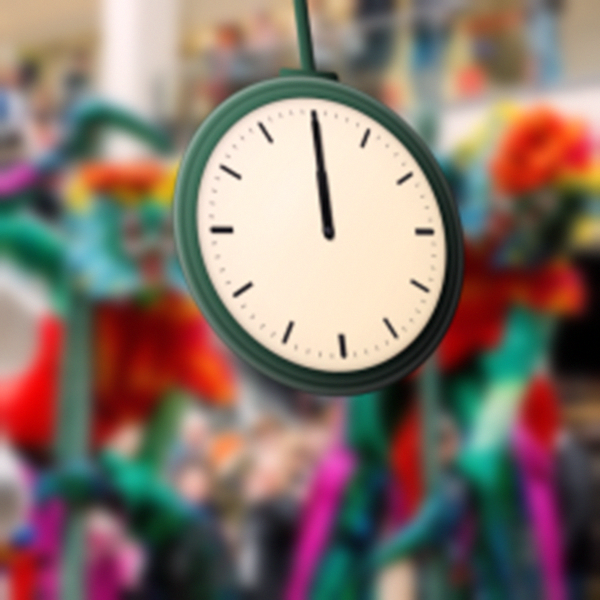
12:00
